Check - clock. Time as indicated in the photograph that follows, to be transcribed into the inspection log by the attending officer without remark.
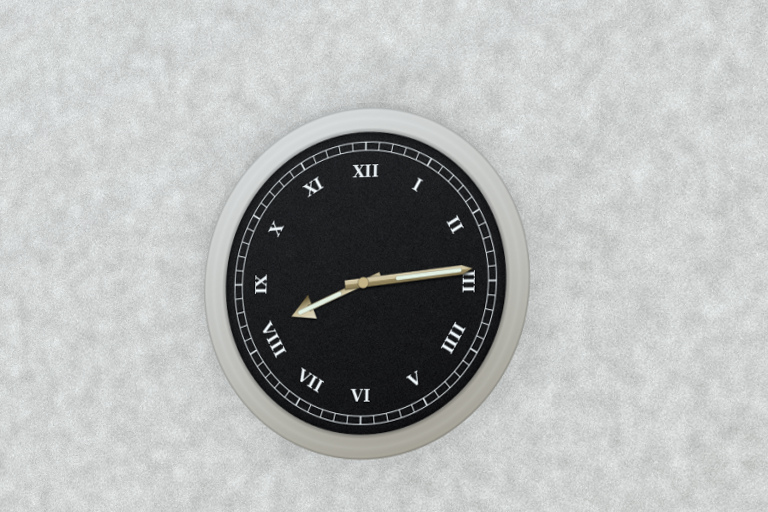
8:14
